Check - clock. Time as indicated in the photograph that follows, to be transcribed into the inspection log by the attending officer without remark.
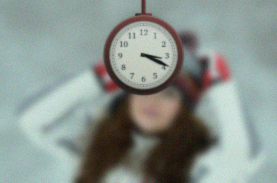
3:19
